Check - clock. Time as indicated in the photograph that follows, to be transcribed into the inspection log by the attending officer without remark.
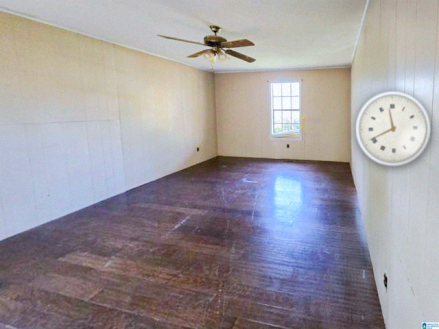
11:41
